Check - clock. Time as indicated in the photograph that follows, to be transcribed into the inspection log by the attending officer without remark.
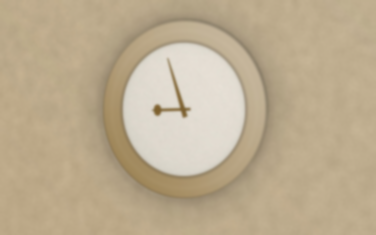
8:57
